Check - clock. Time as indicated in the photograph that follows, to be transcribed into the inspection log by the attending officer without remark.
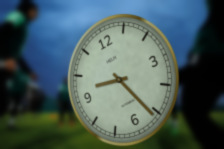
9:26
